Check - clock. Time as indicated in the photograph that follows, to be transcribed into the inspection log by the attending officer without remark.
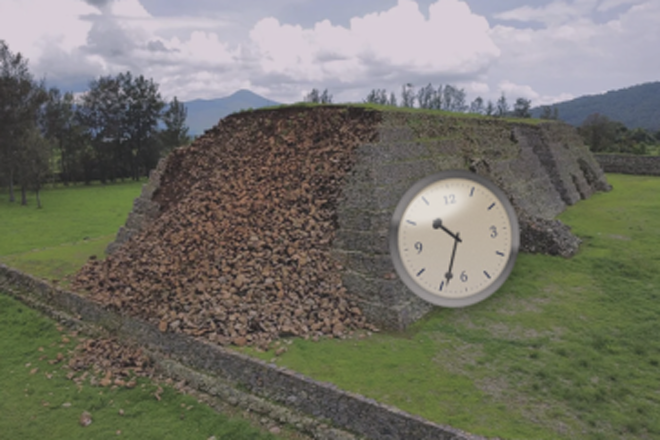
10:34
